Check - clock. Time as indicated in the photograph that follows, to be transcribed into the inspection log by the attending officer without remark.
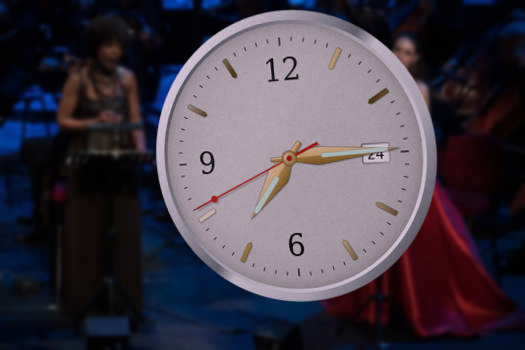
7:14:41
